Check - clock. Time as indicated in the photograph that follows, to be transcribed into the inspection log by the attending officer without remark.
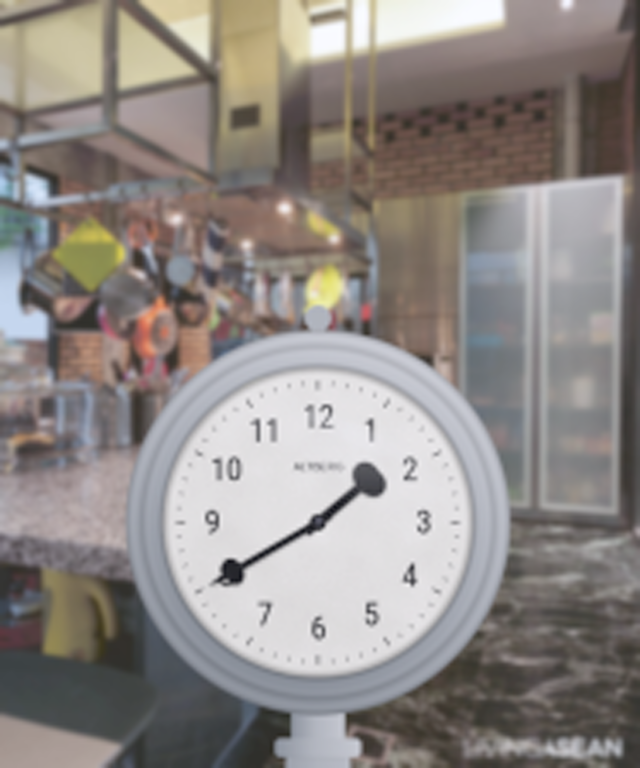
1:40
